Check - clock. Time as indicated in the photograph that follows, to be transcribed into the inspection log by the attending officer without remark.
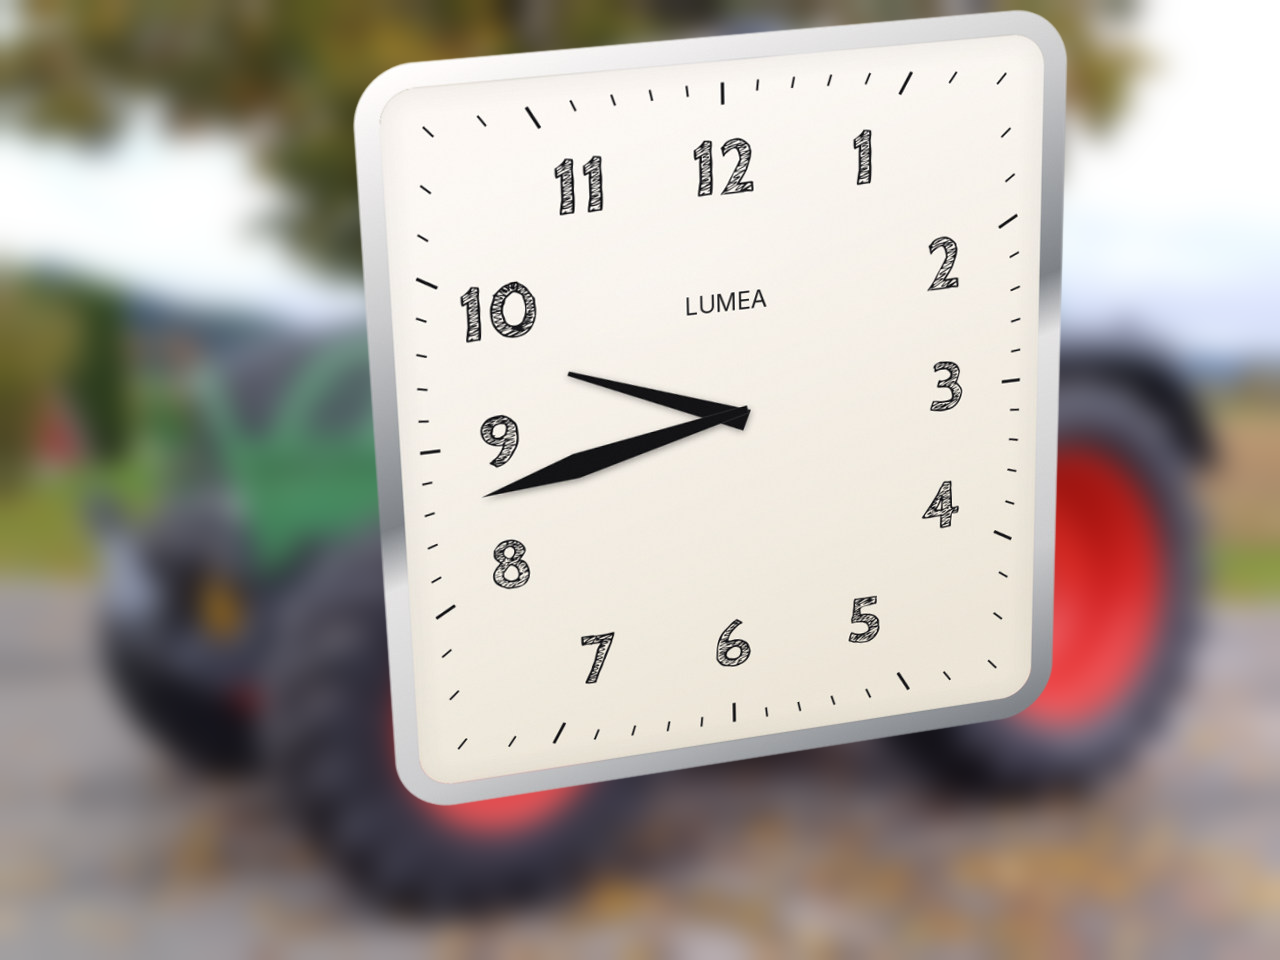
9:43
